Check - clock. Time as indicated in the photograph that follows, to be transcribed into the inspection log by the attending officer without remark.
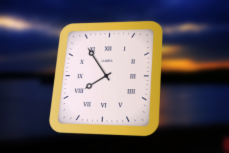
7:54
